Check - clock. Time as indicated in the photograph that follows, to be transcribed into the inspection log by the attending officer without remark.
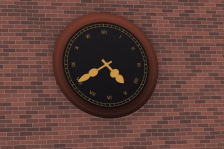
4:40
